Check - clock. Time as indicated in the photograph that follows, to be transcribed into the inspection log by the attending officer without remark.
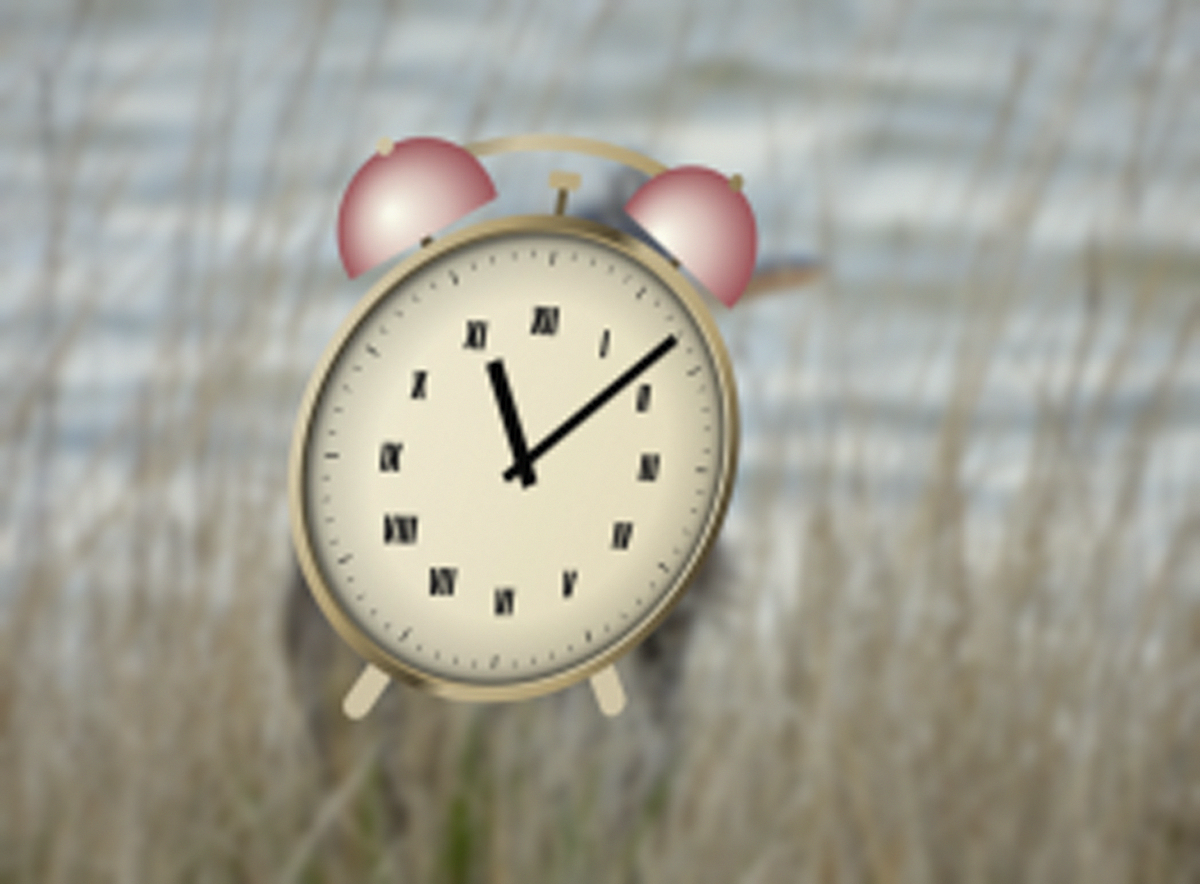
11:08
